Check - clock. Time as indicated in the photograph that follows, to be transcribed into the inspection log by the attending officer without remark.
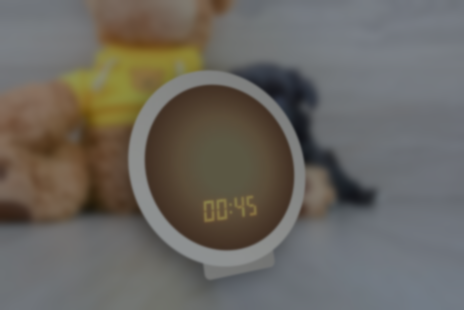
0:45
